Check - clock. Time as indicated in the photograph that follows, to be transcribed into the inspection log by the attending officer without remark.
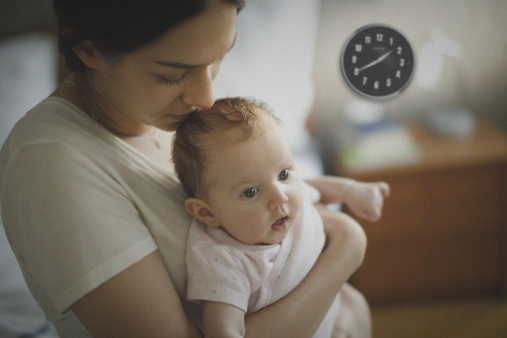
1:40
